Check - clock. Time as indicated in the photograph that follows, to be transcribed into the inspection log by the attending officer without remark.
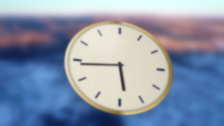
5:44
